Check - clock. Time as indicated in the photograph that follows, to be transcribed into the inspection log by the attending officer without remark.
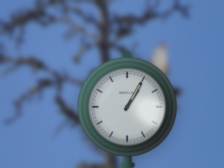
1:05
